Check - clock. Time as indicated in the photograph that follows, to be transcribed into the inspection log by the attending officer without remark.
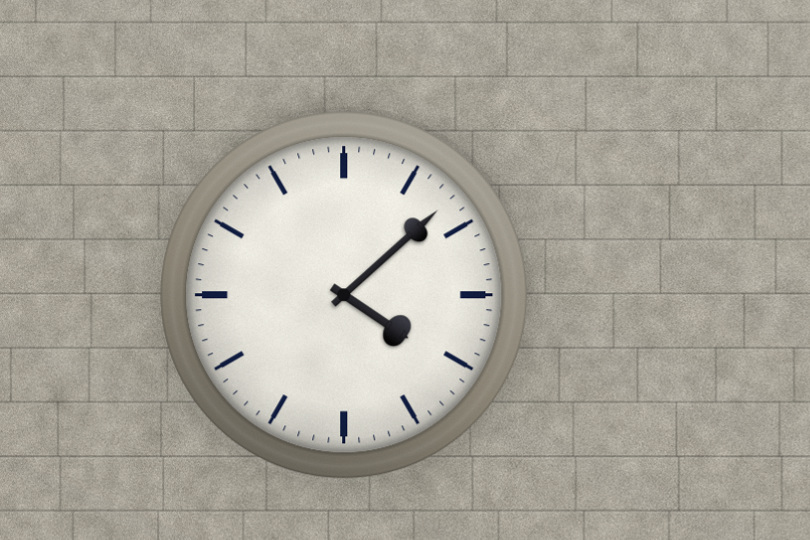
4:08
